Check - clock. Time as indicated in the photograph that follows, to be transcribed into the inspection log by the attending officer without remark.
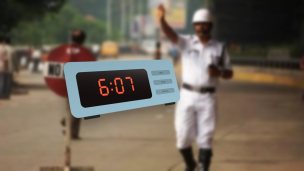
6:07
